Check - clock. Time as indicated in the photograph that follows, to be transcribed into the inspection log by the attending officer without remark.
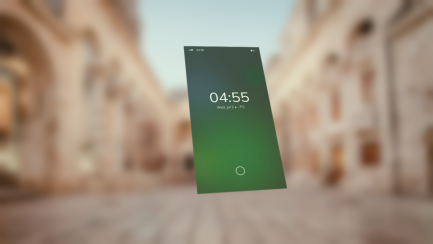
4:55
